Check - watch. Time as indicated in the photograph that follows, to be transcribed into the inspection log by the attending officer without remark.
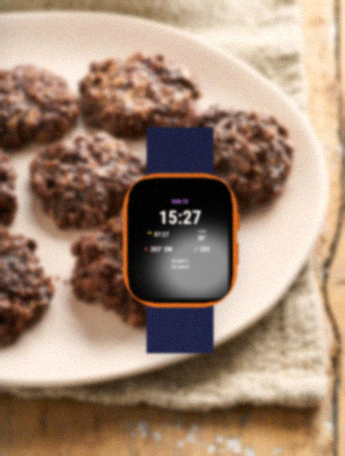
15:27
